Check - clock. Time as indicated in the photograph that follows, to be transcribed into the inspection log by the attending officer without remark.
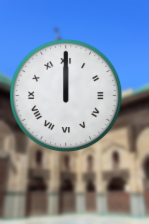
12:00
